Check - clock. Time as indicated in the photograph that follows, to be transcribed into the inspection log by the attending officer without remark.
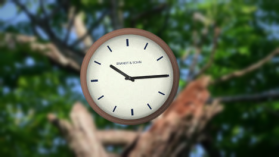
10:15
